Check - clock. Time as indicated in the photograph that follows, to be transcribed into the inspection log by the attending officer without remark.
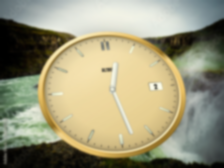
12:28
